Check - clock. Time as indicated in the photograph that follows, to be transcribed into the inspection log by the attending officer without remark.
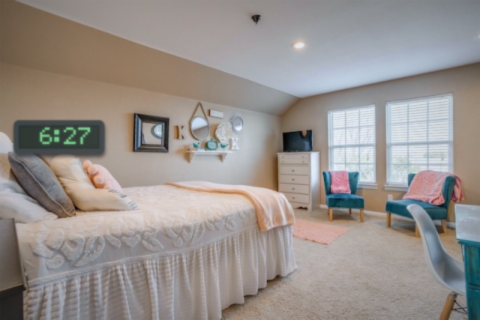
6:27
